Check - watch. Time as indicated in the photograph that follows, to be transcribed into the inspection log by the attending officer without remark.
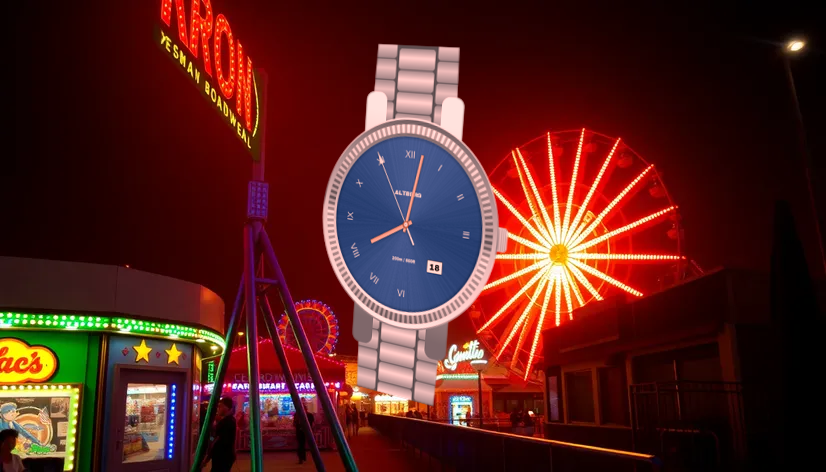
8:01:55
